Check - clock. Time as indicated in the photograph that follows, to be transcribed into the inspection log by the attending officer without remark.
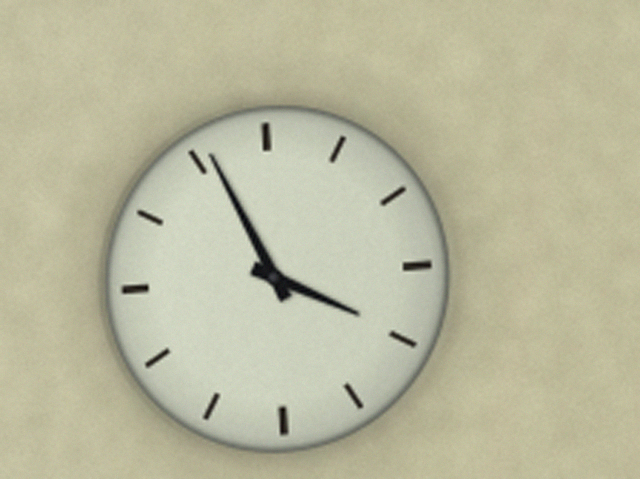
3:56
